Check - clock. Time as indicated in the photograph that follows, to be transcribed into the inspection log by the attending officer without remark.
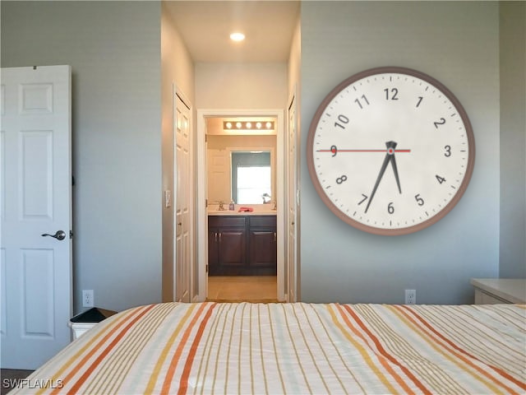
5:33:45
